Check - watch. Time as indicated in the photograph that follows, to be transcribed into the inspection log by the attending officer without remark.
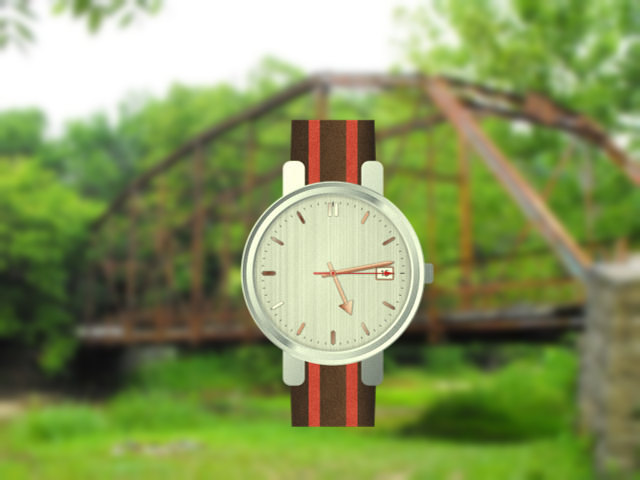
5:13:15
